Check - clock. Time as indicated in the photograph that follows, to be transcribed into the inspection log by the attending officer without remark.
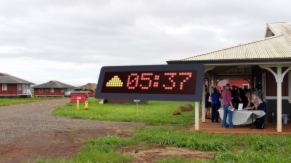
5:37
